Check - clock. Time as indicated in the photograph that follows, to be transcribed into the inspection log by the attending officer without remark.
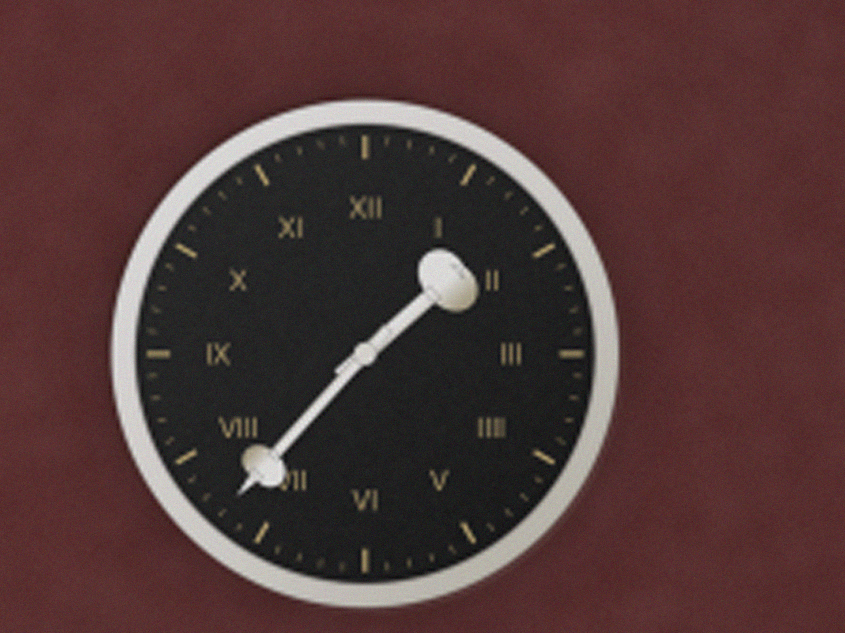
1:37
